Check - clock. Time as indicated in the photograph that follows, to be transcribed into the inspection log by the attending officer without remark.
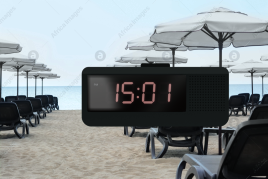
15:01
